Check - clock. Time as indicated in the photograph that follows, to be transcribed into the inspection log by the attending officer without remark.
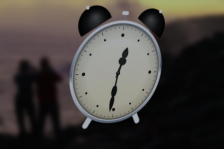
12:31
